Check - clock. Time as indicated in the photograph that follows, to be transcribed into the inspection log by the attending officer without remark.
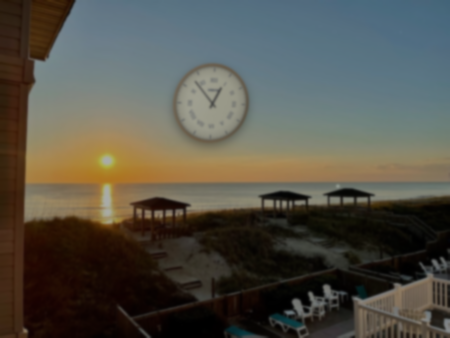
12:53
